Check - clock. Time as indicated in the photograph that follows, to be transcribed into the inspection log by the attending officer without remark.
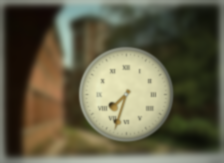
7:33
